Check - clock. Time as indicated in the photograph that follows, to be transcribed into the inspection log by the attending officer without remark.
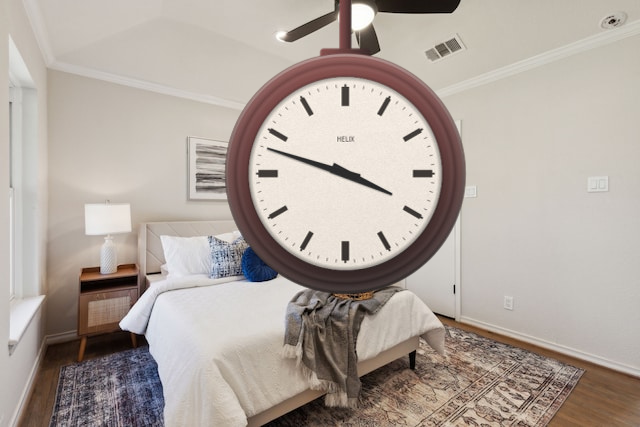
3:48
